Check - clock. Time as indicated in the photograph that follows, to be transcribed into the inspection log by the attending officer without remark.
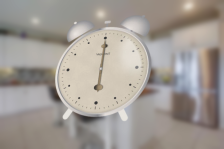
6:00
